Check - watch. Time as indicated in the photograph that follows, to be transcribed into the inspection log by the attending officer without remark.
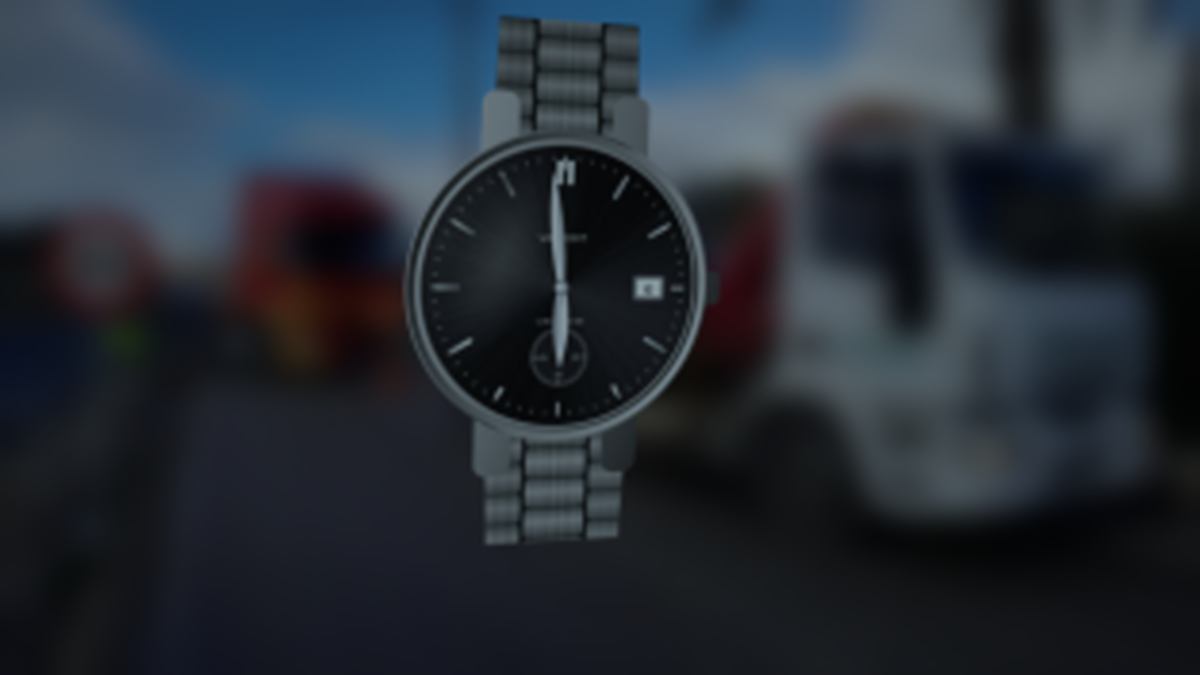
5:59
